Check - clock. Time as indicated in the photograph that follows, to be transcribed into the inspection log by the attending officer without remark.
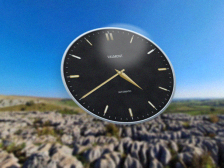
4:40
